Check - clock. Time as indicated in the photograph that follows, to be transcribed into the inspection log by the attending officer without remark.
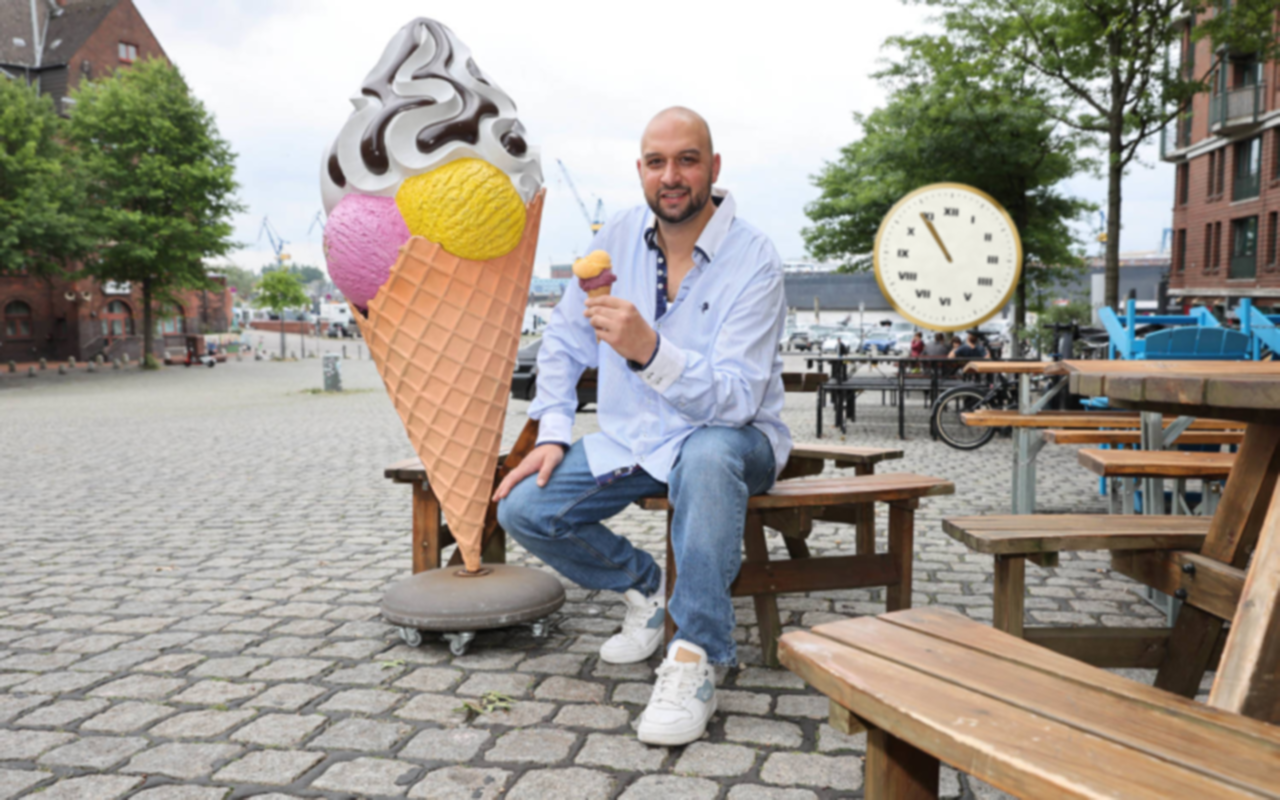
10:54
